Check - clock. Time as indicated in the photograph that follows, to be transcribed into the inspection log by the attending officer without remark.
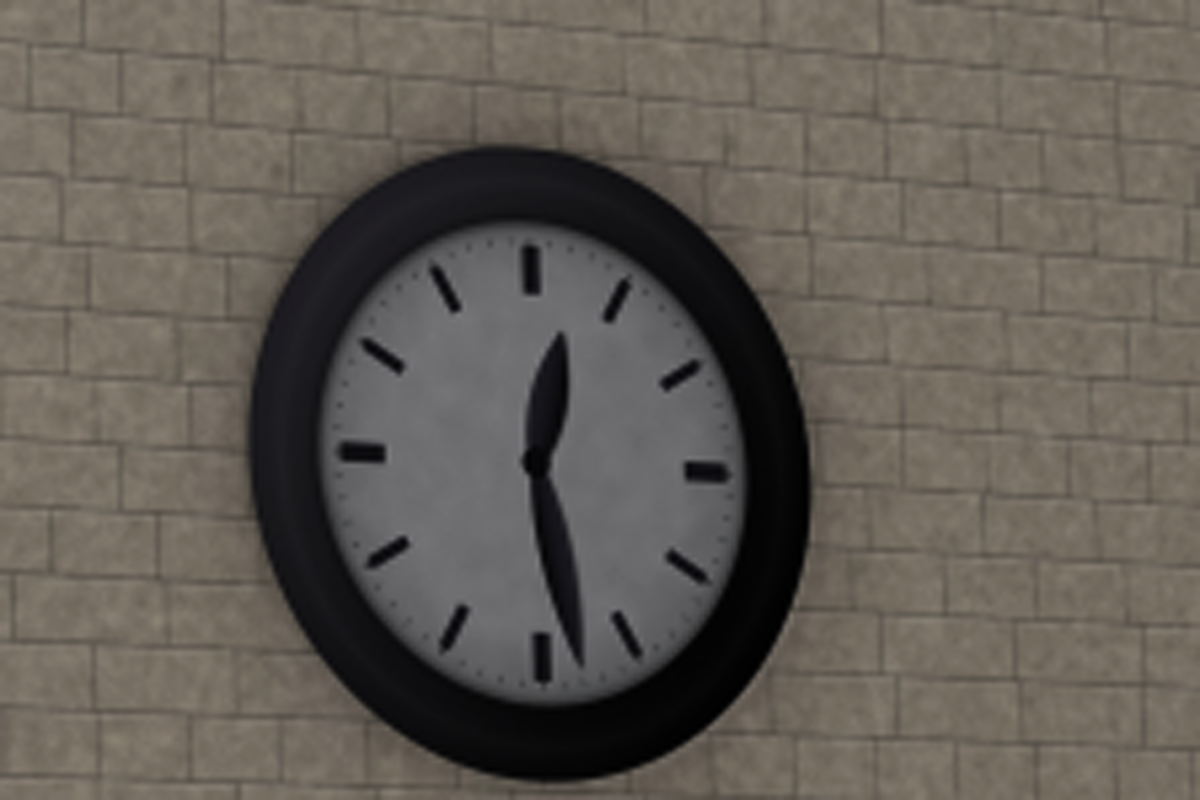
12:28
